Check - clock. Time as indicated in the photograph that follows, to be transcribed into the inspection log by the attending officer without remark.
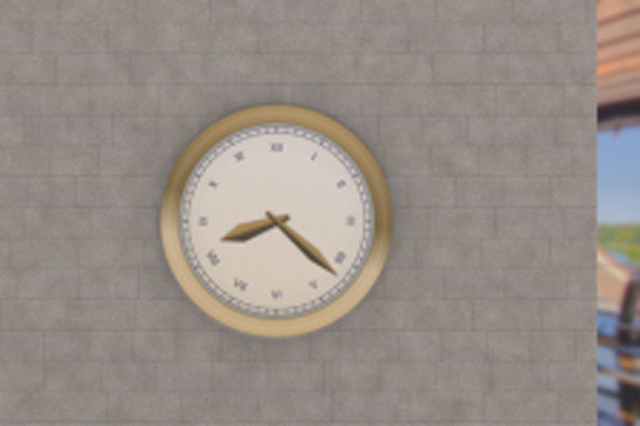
8:22
